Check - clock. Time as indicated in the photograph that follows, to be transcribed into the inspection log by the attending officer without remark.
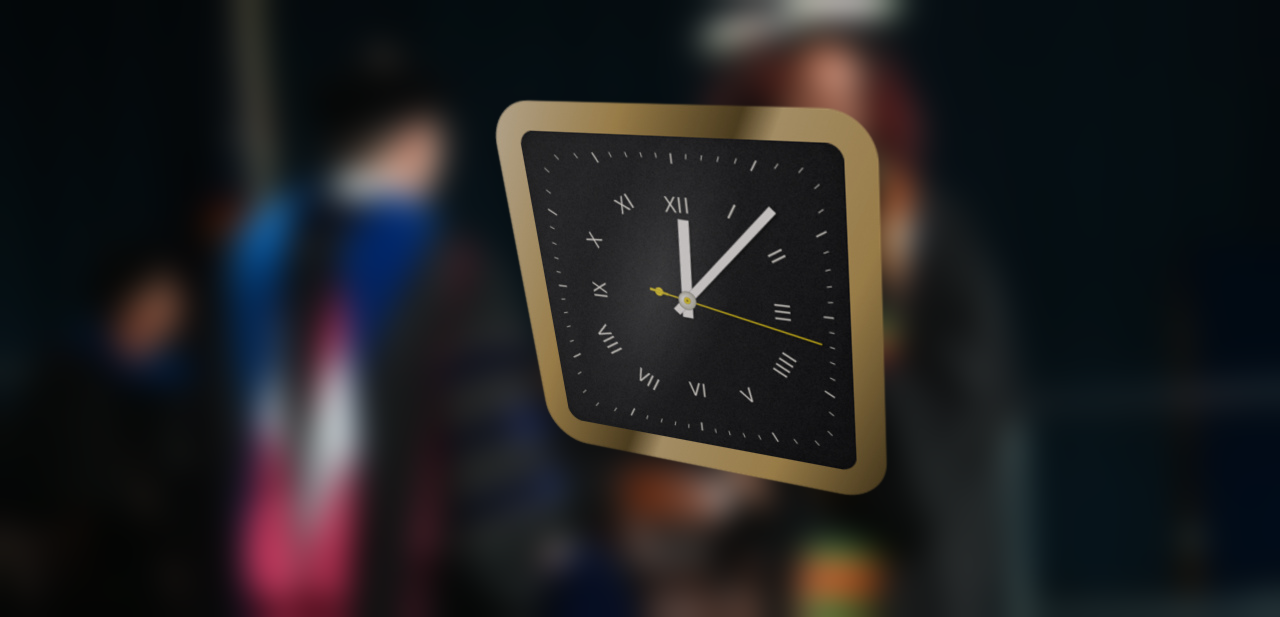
12:07:17
